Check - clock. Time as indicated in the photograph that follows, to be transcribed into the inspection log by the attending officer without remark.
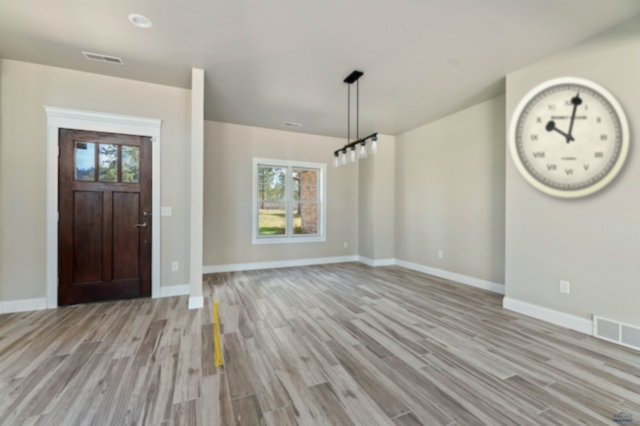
10:02
